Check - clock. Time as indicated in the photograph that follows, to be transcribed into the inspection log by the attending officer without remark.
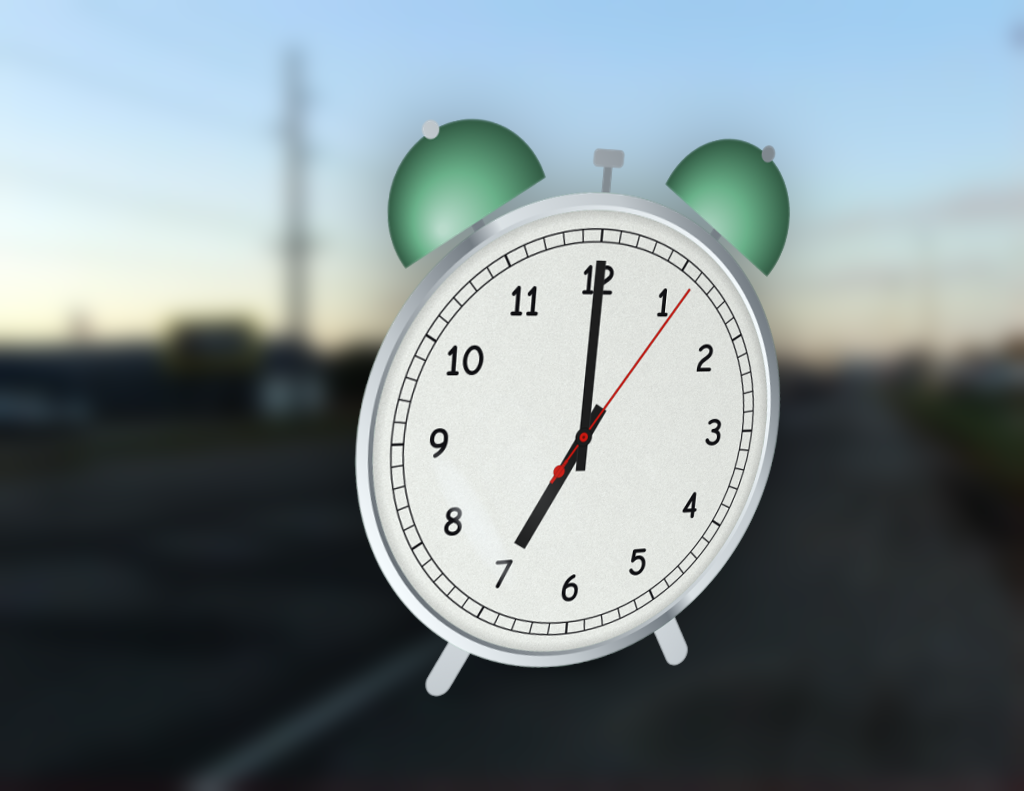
7:00:06
